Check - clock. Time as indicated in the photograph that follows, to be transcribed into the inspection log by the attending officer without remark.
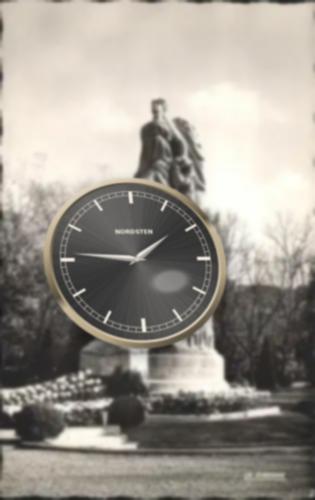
1:46
